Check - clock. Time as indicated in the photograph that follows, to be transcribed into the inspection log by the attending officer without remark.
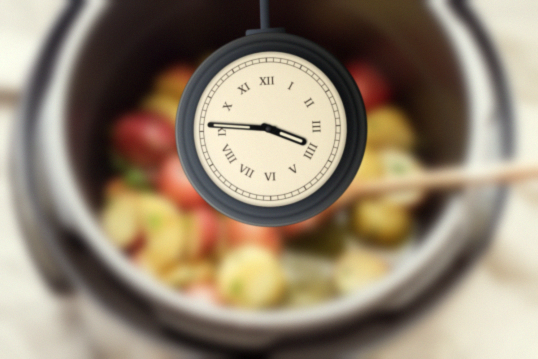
3:46
